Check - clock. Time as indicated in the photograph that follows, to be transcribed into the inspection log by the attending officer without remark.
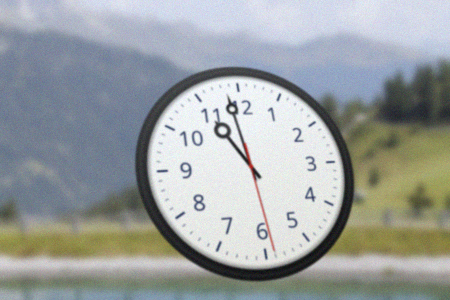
10:58:29
